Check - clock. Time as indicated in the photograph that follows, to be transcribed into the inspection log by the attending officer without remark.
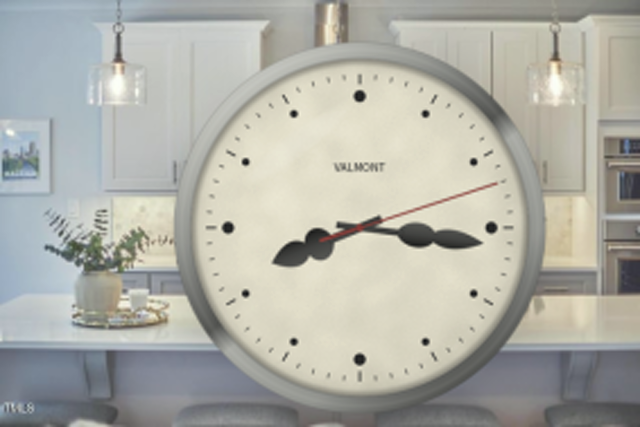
8:16:12
